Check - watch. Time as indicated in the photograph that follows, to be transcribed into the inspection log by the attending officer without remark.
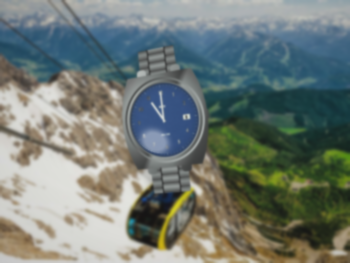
11:00
